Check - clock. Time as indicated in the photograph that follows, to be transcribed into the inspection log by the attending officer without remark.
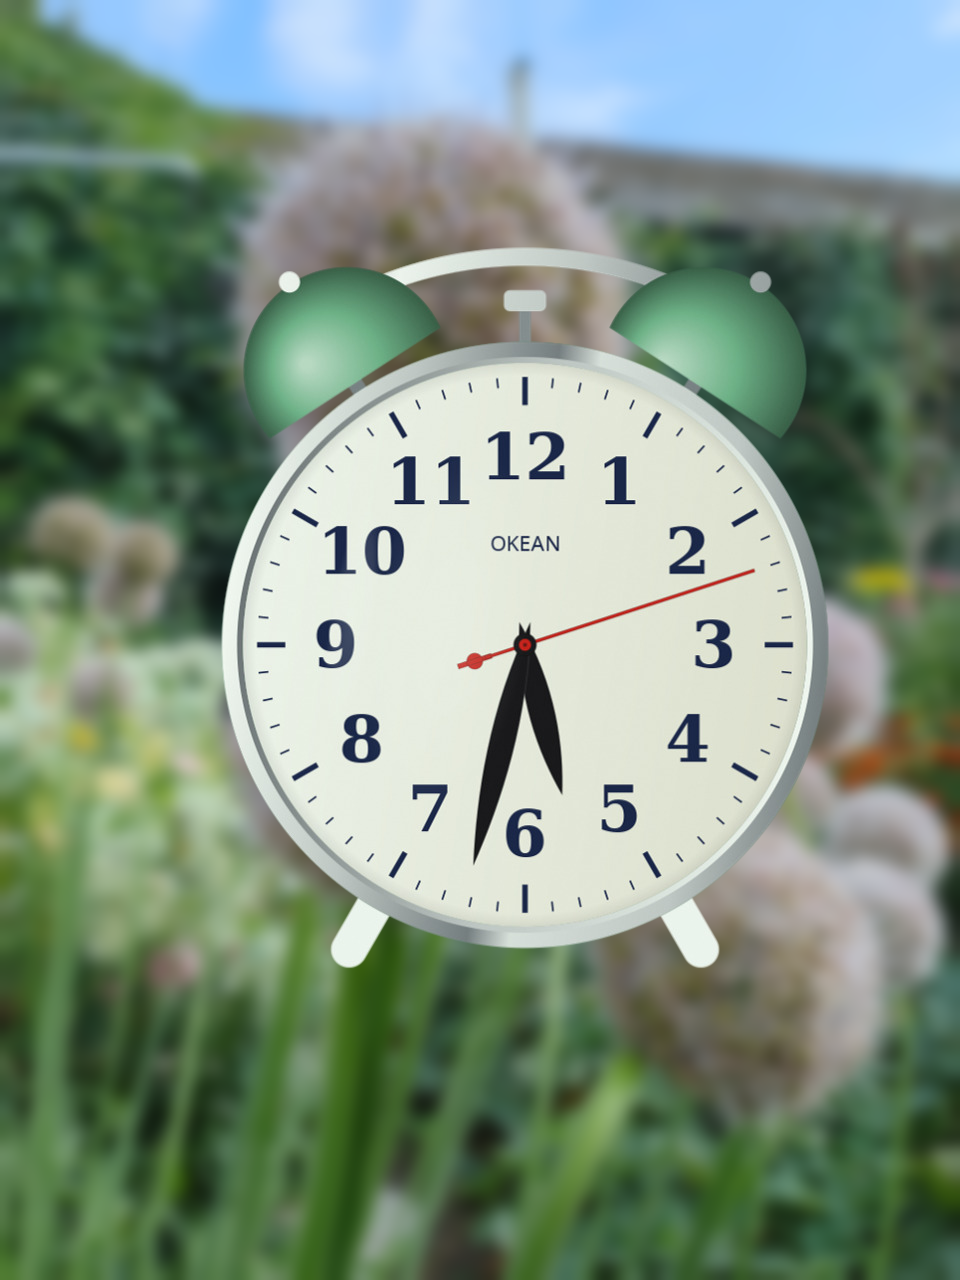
5:32:12
